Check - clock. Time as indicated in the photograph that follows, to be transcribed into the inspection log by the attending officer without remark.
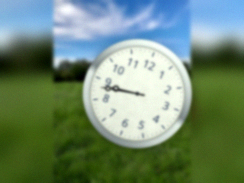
8:43
